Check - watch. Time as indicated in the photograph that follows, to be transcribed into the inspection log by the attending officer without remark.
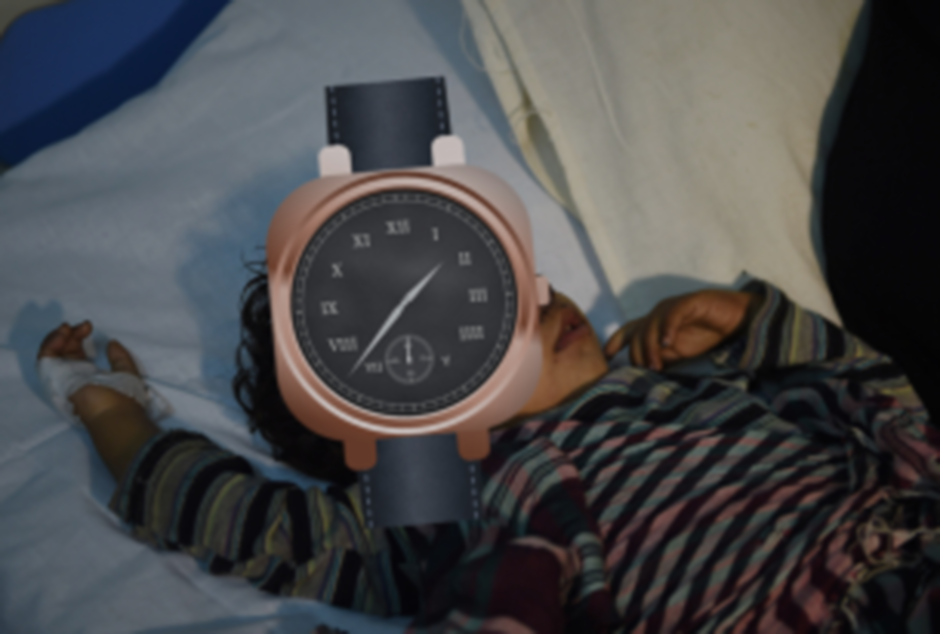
1:37
